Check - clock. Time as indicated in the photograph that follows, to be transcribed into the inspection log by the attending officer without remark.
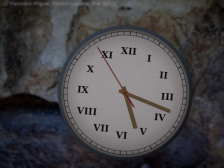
5:17:54
